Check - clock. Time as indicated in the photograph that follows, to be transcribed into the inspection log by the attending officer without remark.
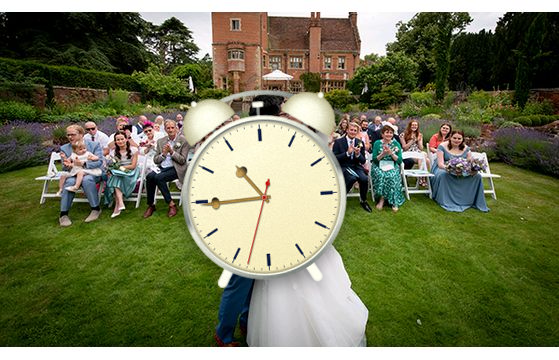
10:44:33
